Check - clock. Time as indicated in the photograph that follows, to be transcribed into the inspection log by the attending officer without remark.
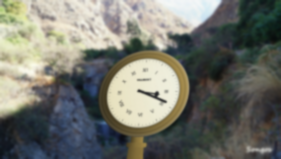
3:19
